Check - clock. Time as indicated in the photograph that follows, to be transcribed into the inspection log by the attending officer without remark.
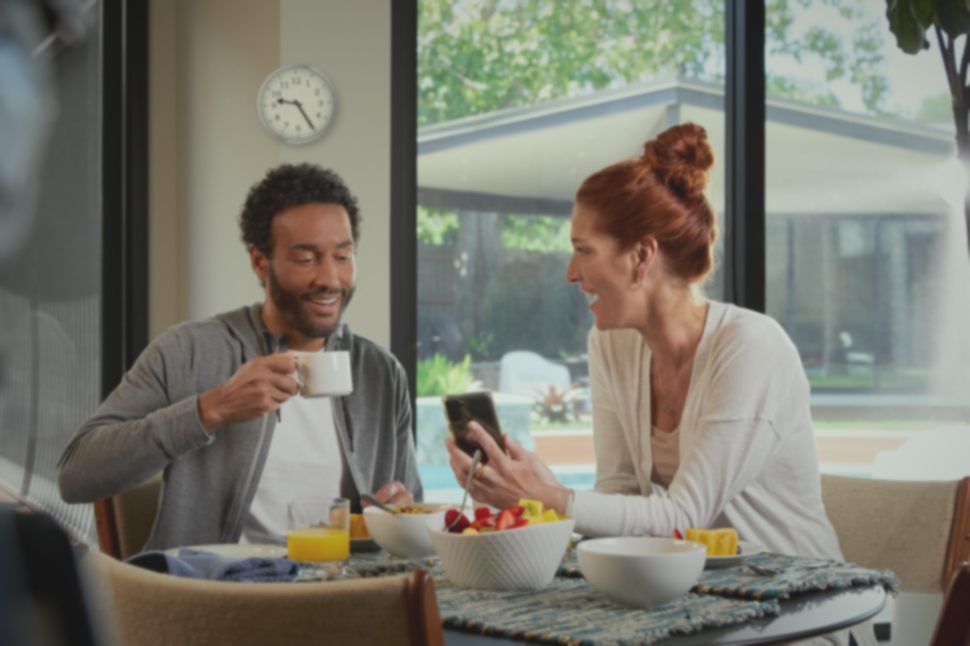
9:25
